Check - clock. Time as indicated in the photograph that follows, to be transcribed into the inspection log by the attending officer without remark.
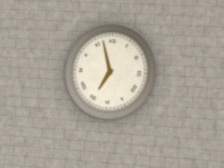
6:57
